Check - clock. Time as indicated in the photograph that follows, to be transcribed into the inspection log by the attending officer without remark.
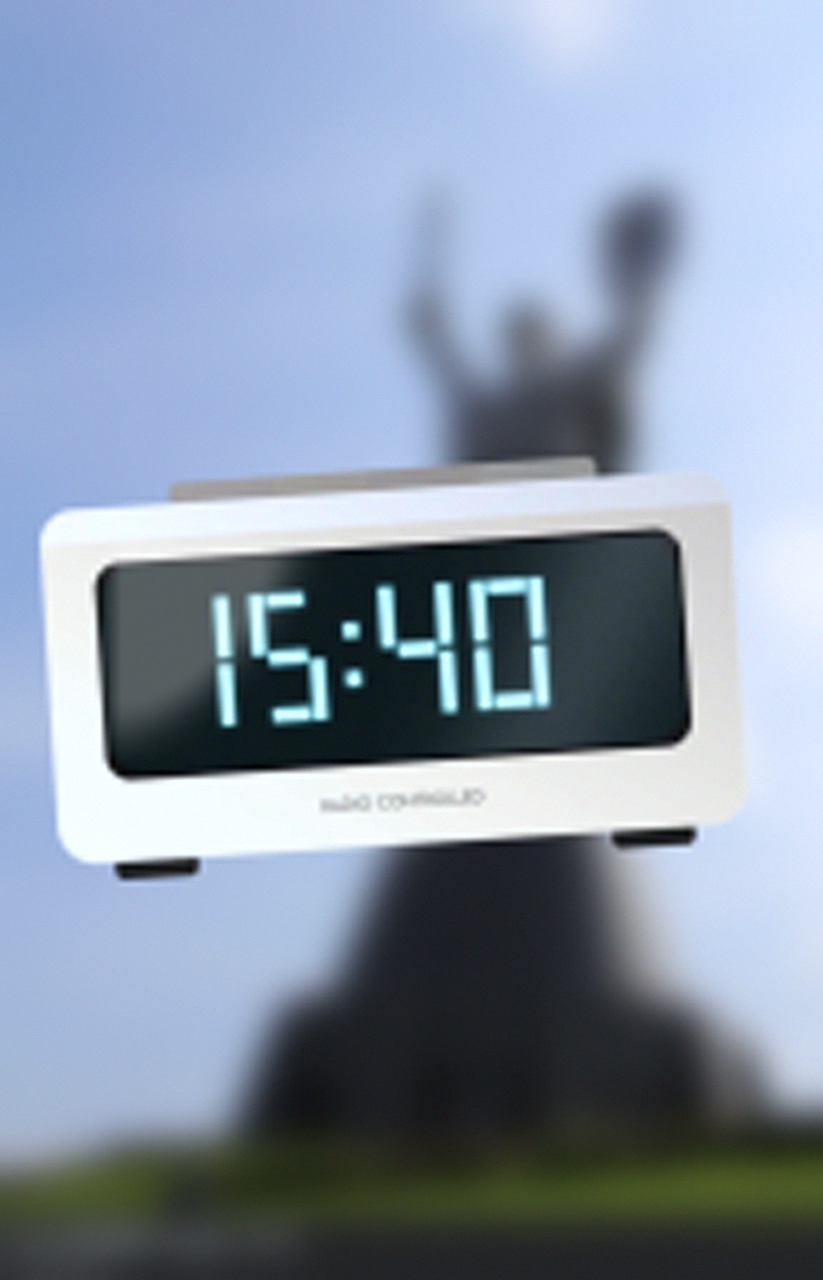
15:40
